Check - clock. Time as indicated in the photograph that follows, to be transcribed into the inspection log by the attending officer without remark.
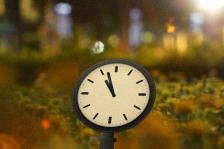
10:57
